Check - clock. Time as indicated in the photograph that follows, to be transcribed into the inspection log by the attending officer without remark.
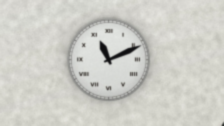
11:11
